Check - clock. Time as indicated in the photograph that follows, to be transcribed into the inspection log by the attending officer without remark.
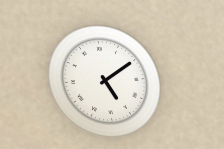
5:10
